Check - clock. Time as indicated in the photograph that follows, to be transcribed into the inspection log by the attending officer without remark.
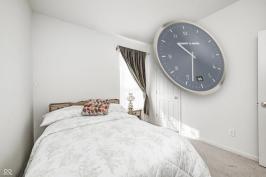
10:33
